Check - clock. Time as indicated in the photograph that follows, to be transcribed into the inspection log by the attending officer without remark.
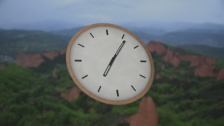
7:06
